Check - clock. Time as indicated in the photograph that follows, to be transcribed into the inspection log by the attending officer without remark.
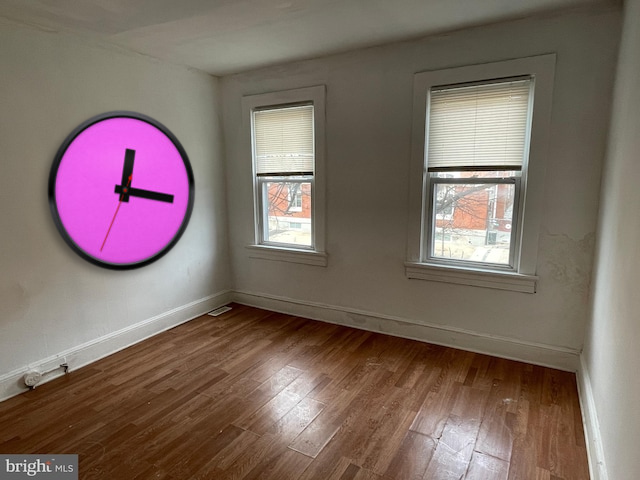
12:16:34
